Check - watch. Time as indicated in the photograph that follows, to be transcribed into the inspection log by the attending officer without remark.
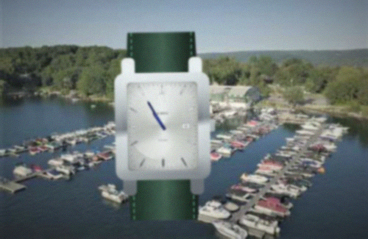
10:55
